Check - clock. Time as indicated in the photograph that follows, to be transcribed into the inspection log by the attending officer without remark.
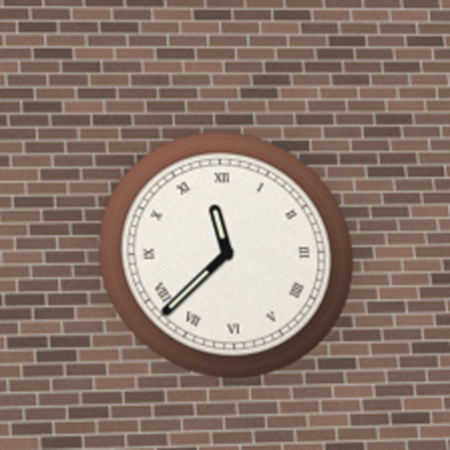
11:38
